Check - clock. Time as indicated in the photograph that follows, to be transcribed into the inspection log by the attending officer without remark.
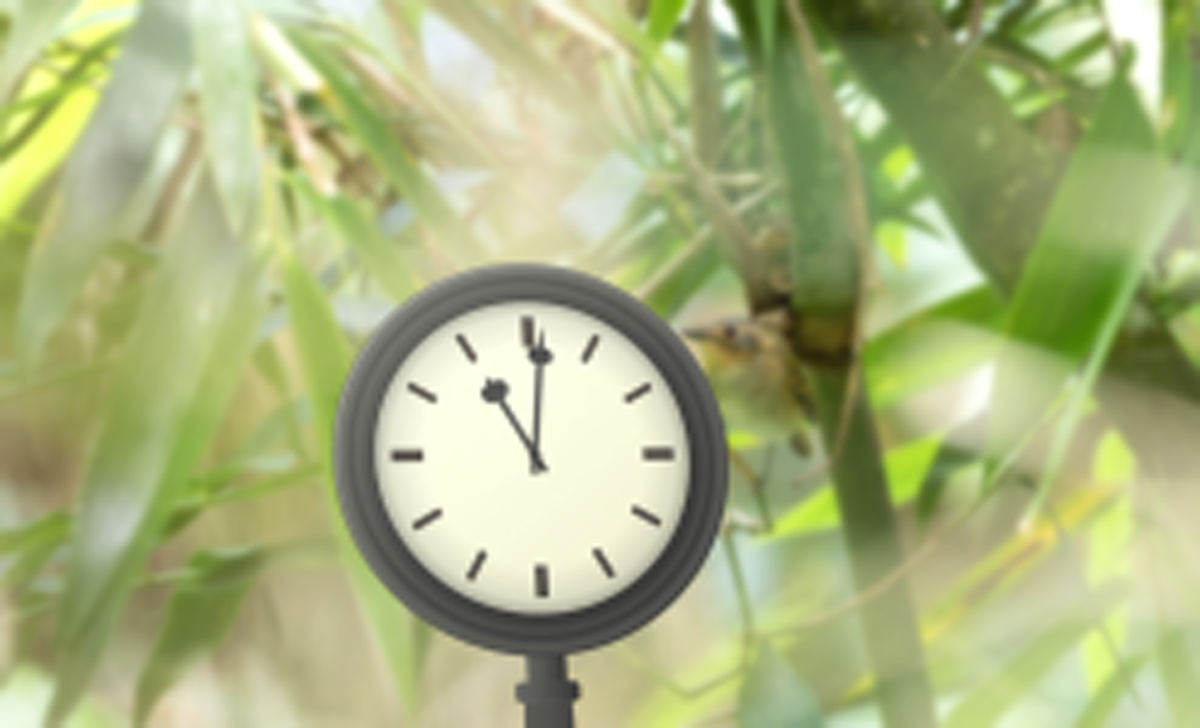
11:01
